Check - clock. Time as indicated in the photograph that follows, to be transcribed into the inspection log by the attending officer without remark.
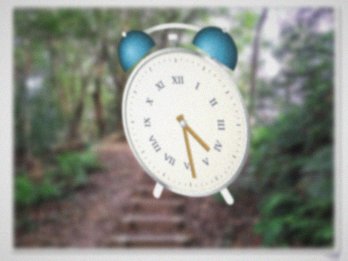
4:29
